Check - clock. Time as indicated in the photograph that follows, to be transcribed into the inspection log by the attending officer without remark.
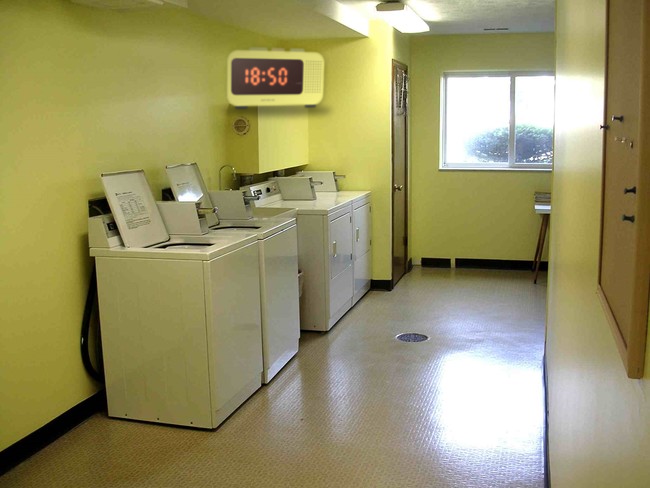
18:50
